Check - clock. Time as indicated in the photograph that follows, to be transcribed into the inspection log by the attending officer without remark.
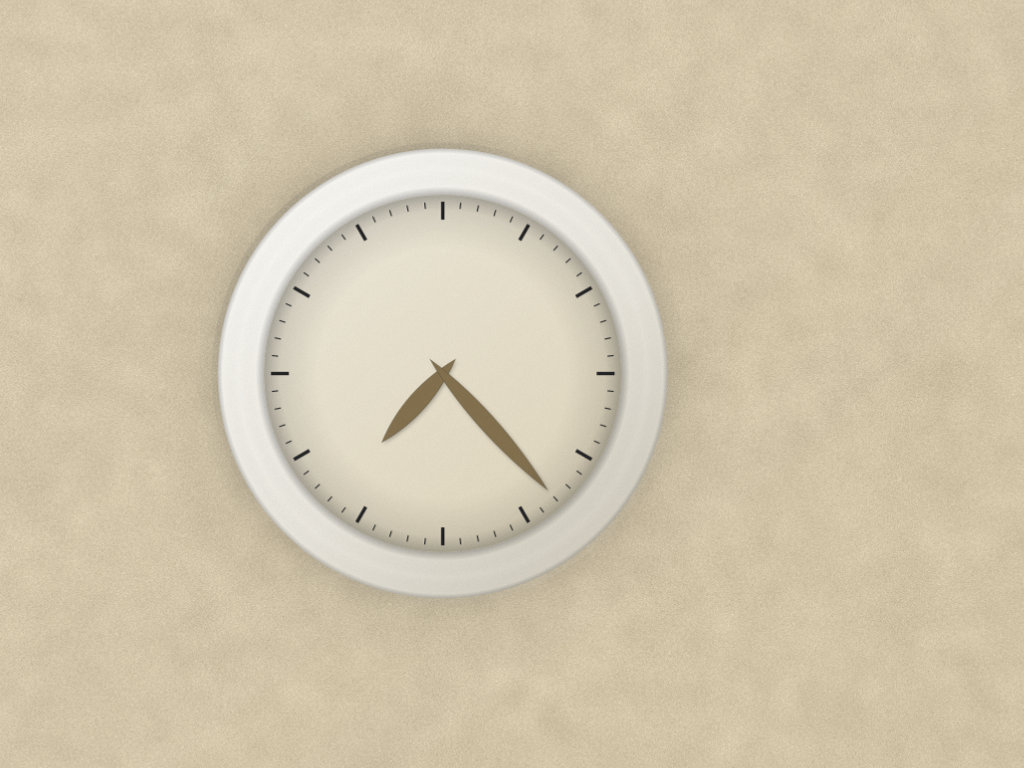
7:23
